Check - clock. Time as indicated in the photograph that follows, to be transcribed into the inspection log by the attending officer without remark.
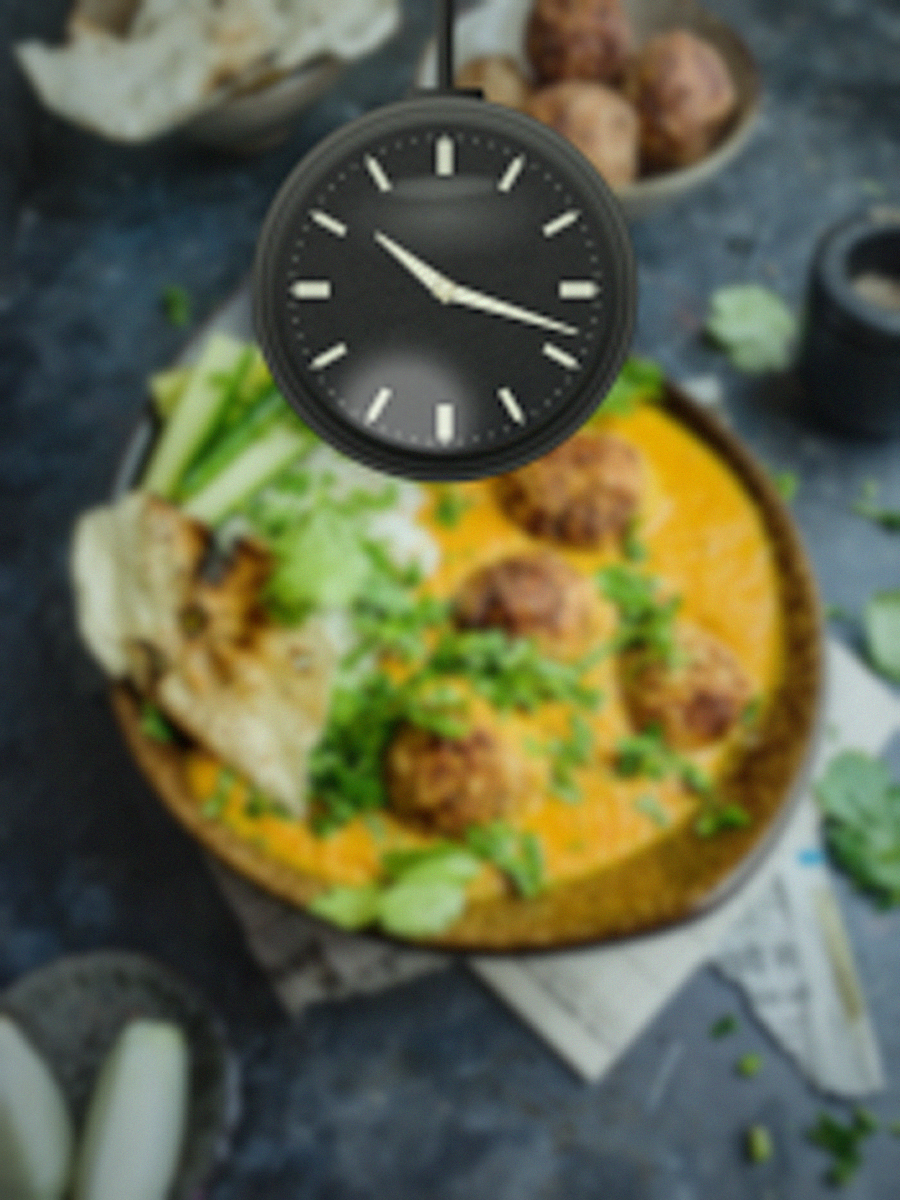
10:18
